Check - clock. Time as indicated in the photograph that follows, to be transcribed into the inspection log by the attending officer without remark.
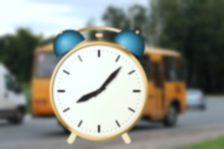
8:07
